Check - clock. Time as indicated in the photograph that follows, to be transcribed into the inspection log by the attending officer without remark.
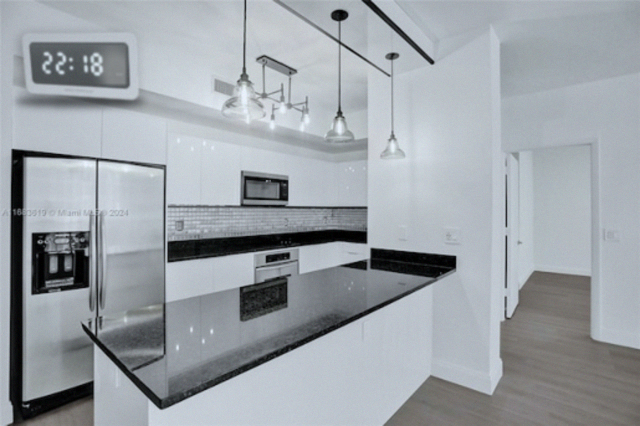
22:18
